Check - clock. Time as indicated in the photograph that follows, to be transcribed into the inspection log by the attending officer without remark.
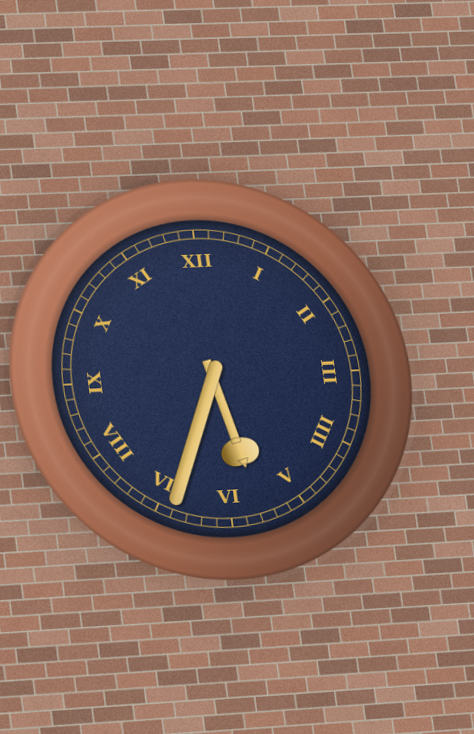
5:34
